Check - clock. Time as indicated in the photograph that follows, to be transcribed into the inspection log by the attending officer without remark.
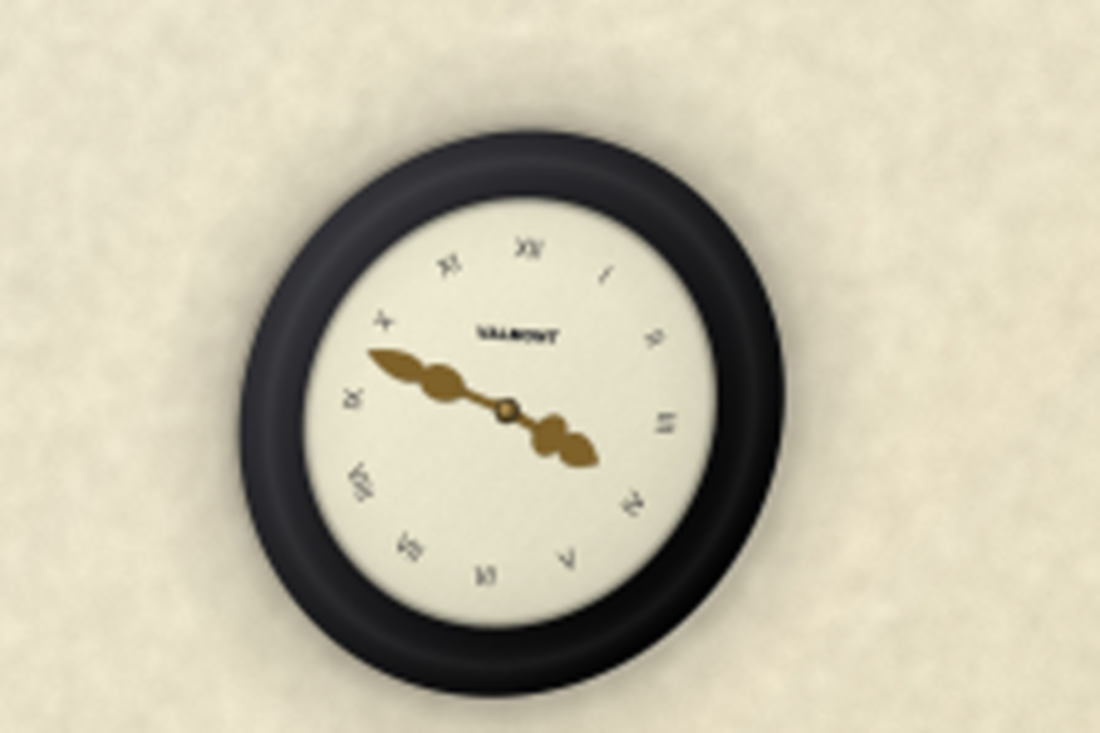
3:48
